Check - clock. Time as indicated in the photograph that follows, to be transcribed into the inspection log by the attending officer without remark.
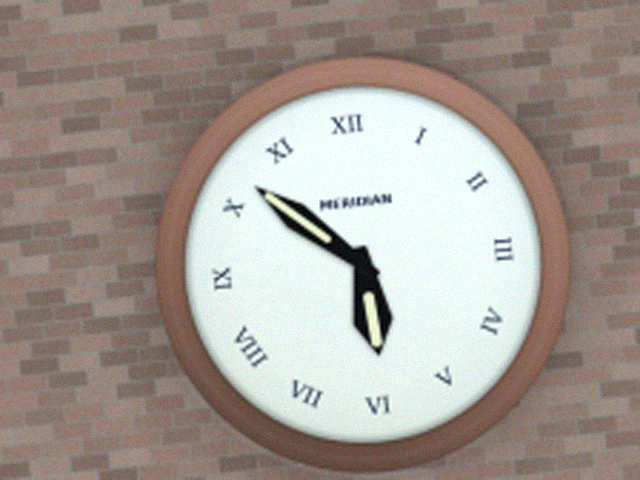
5:52
